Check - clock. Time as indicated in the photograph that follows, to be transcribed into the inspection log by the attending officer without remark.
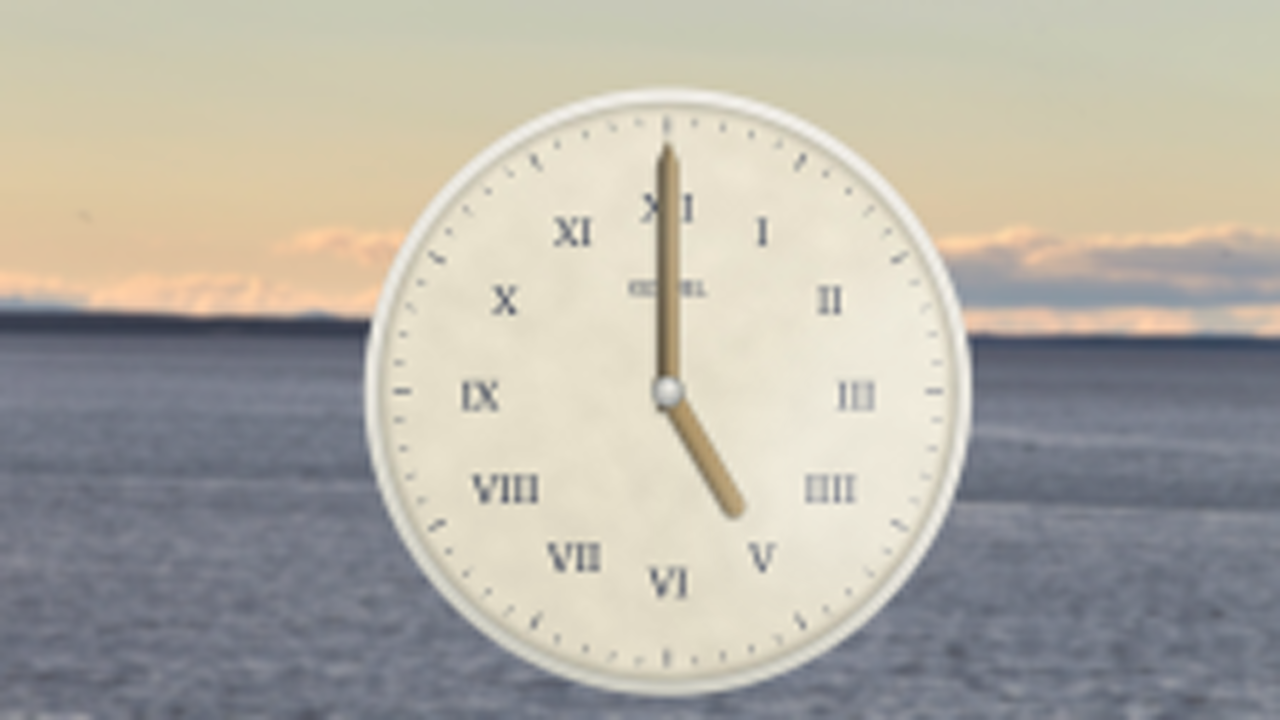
5:00
